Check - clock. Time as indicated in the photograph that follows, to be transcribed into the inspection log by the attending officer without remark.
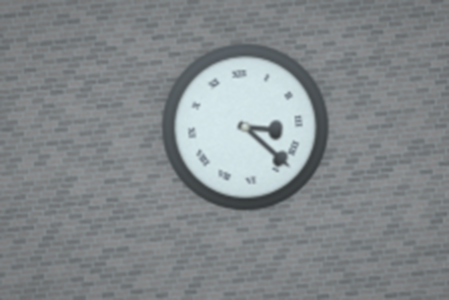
3:23
